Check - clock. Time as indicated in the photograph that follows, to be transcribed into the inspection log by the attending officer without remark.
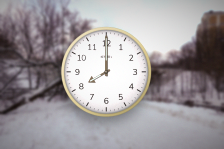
8:00
